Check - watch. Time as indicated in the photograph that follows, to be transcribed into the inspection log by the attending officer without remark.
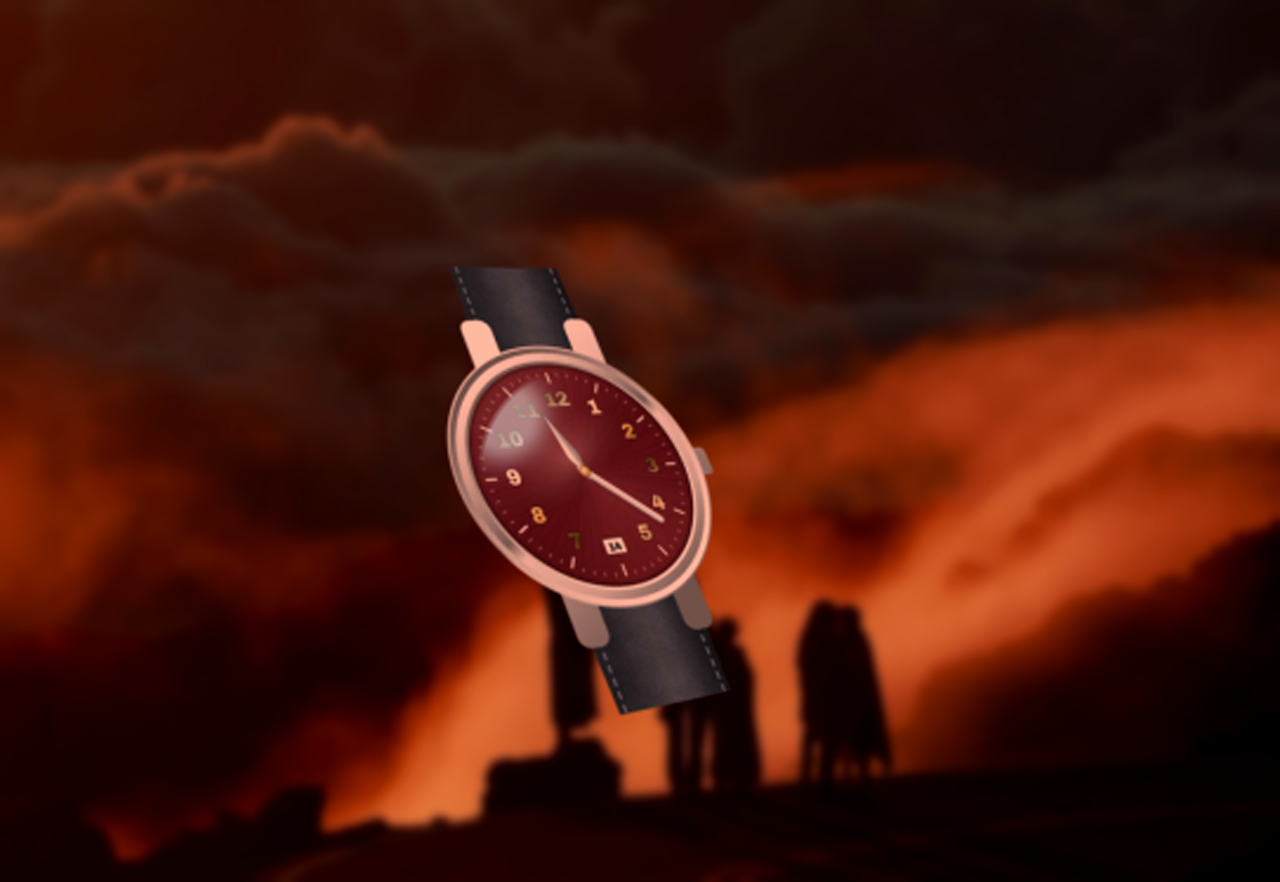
11:22
